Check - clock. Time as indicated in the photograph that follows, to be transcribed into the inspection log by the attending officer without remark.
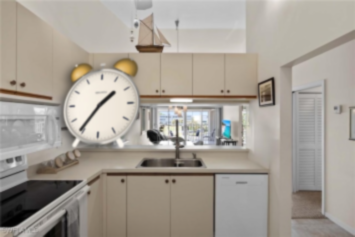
1:36
